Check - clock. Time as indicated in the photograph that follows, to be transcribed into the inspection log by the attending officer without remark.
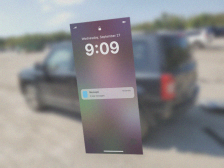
9:09
